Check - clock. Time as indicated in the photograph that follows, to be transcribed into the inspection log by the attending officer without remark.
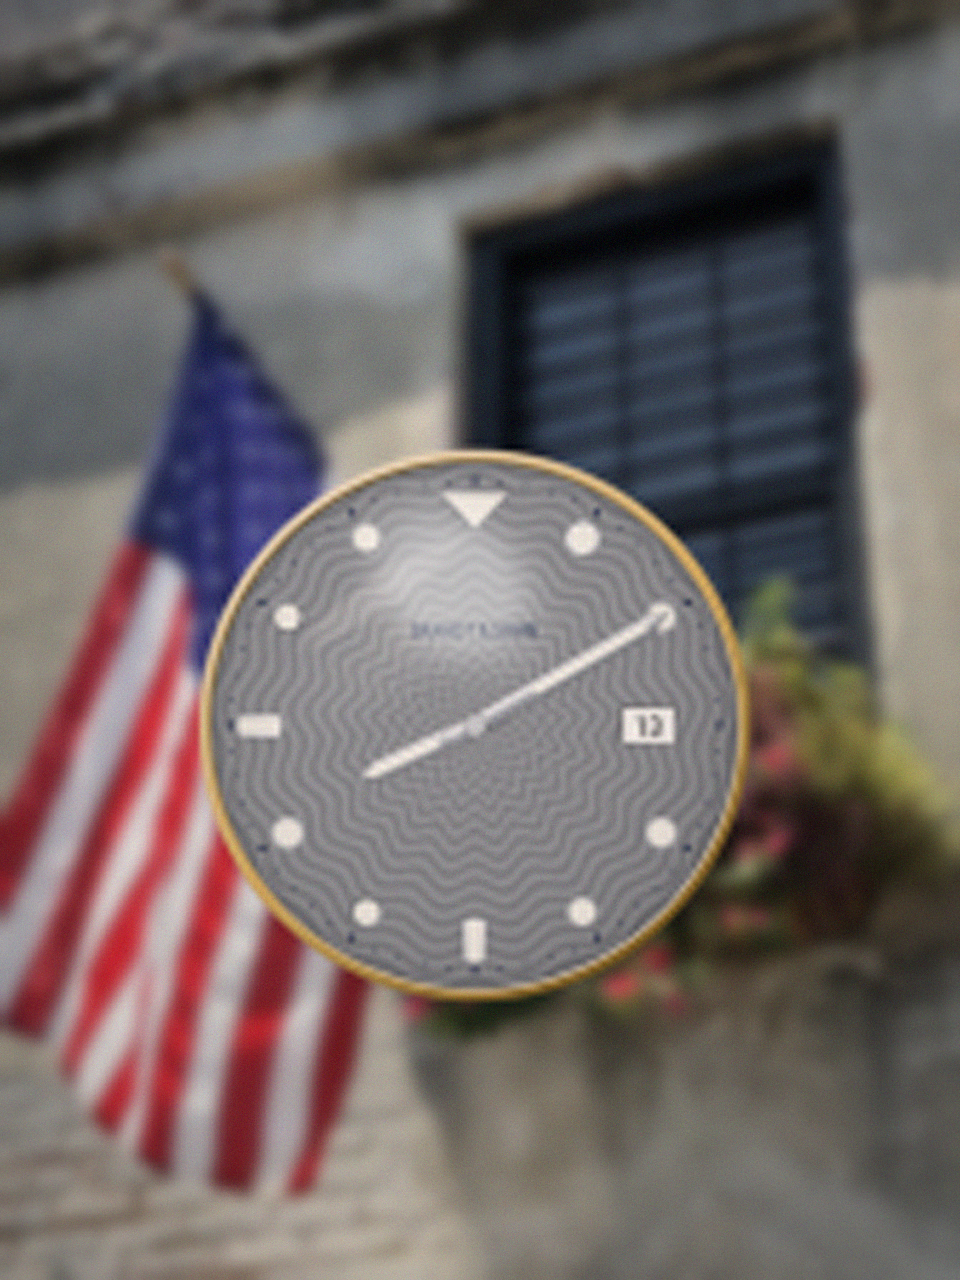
8:10
